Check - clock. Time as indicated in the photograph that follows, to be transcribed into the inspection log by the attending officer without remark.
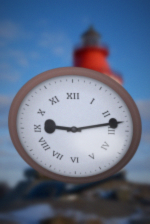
9:13
